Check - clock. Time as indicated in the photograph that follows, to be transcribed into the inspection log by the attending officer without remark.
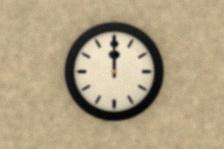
12:00
